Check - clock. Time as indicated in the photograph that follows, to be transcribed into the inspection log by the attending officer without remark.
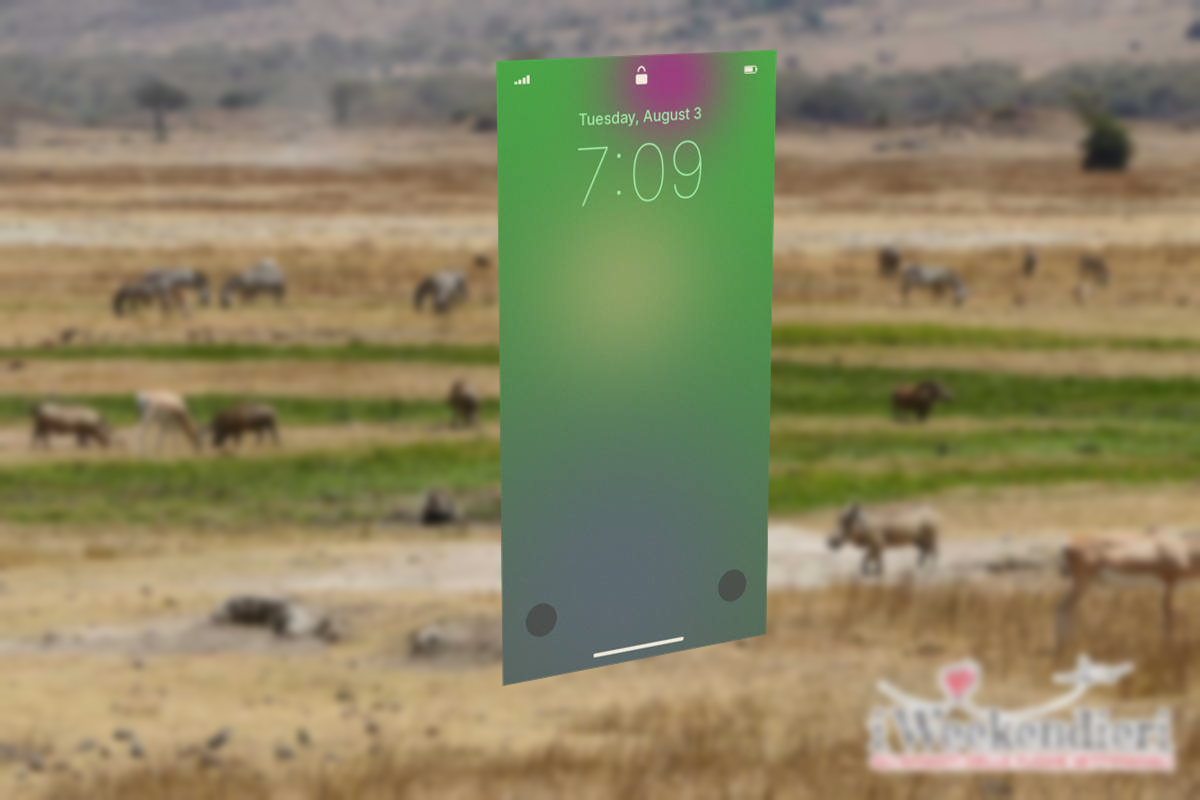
7:09
